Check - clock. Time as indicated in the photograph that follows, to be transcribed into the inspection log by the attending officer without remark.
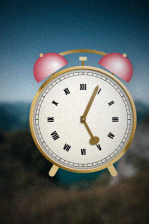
5:04
